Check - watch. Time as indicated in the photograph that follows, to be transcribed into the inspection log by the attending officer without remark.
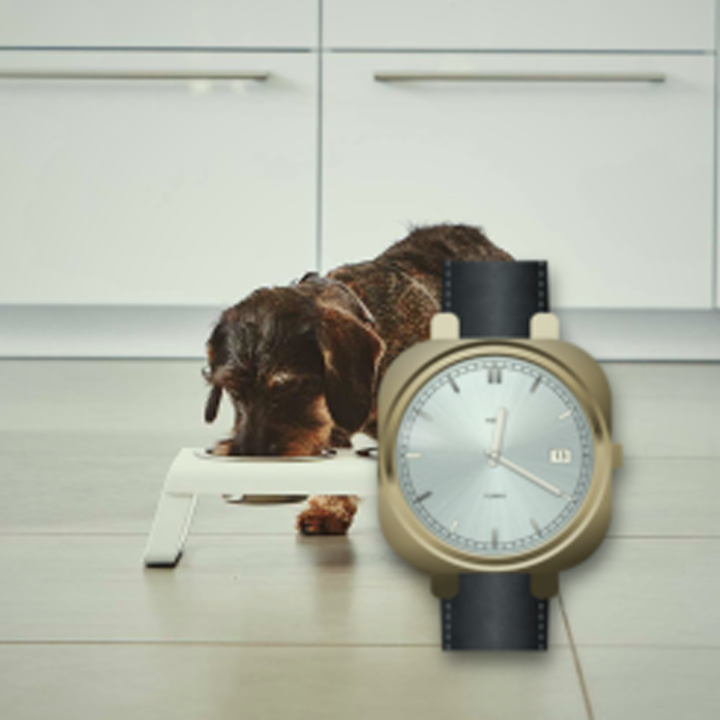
12:20
